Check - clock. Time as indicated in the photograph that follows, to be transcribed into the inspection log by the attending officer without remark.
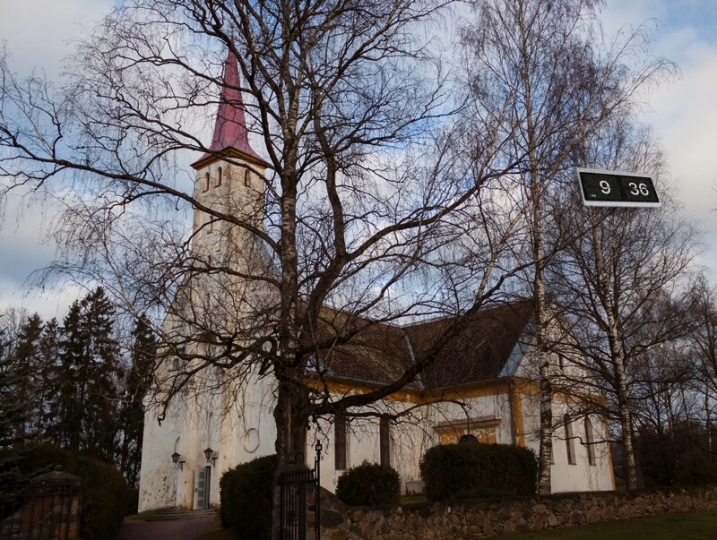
9:36
